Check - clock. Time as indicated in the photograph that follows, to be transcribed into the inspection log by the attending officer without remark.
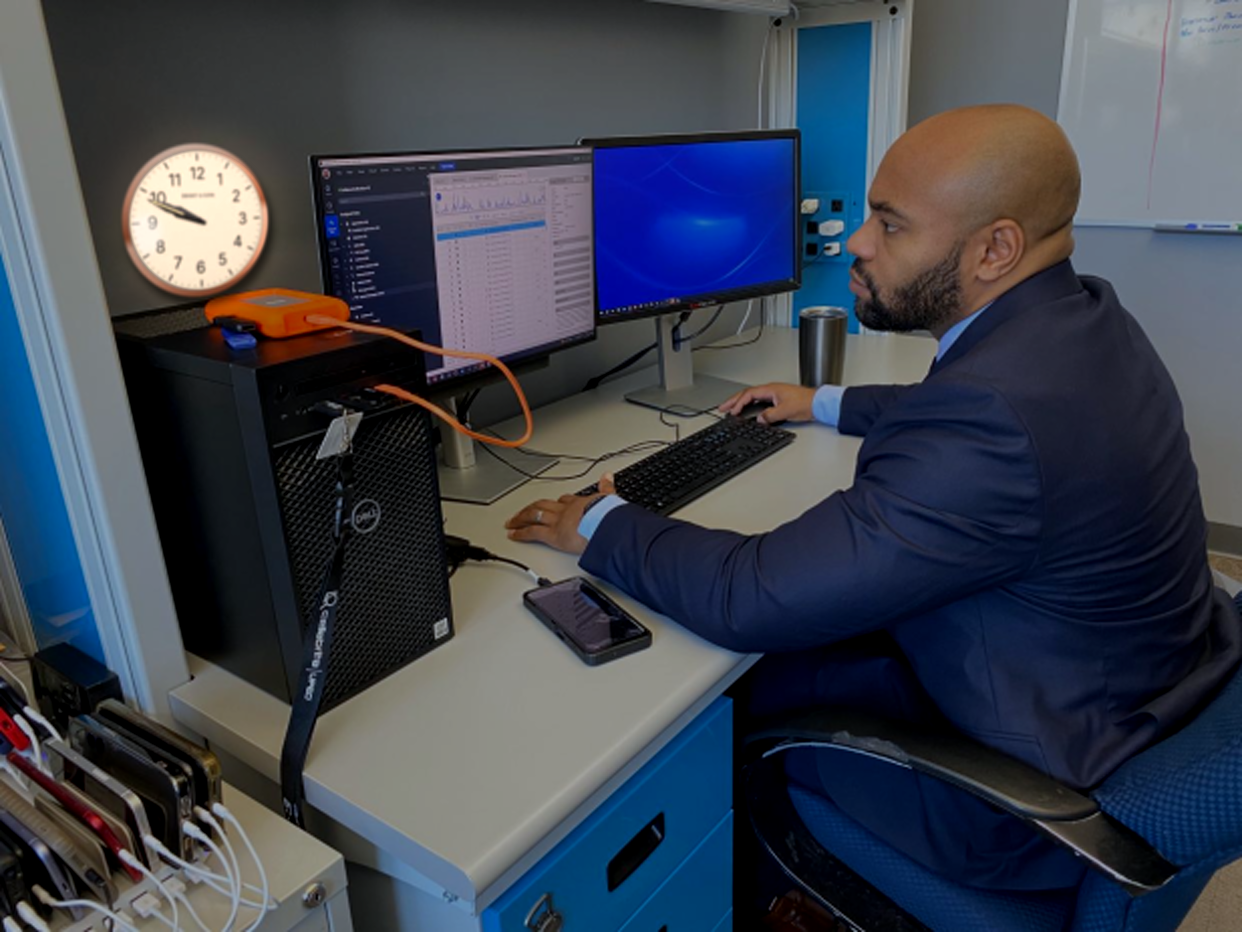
9:49
